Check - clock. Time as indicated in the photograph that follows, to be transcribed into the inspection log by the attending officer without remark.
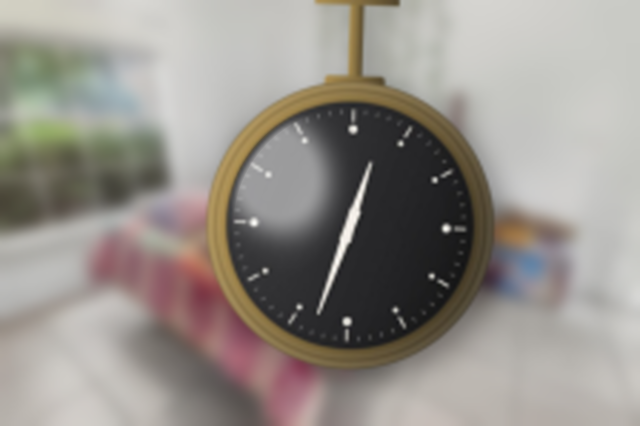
12:33
